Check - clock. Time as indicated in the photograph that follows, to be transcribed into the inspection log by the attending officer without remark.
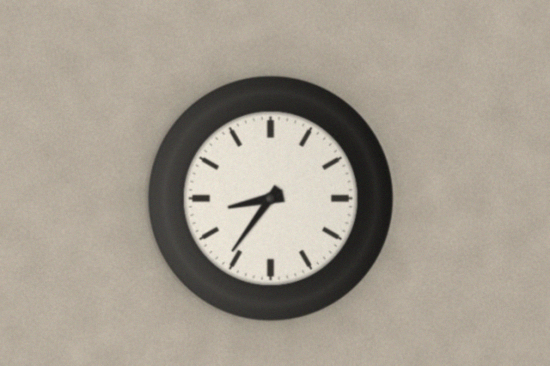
8:36
